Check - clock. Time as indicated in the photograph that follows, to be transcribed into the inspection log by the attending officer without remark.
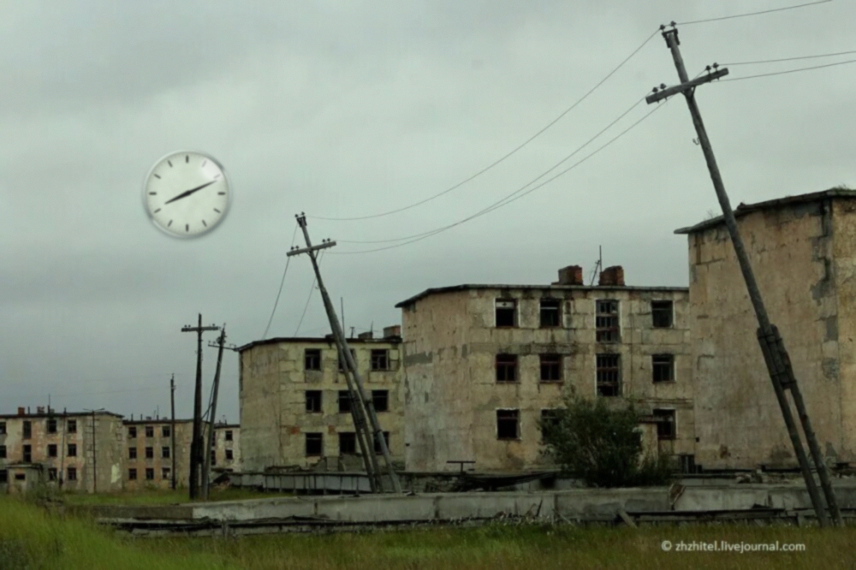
8:11
